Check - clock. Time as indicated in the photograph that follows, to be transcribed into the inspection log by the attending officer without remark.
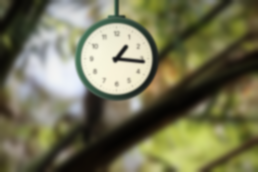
1:16
